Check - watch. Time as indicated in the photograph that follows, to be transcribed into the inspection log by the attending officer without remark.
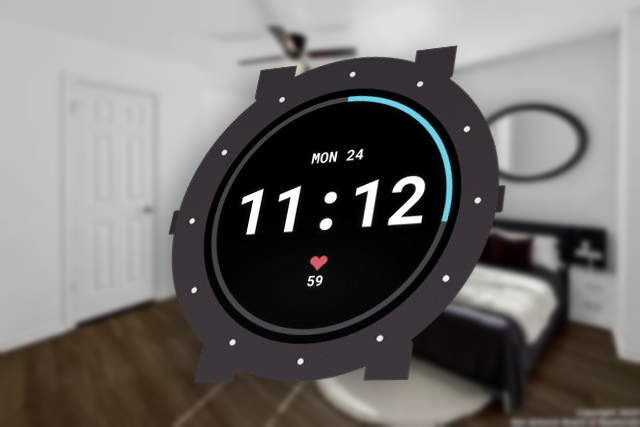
11:12
